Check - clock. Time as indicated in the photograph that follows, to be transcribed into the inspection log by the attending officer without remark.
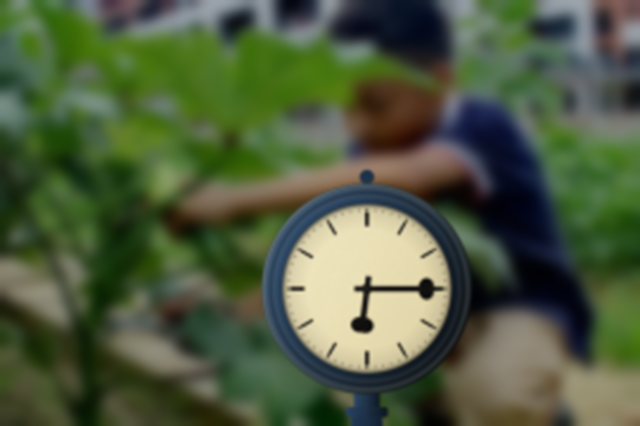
6:15
